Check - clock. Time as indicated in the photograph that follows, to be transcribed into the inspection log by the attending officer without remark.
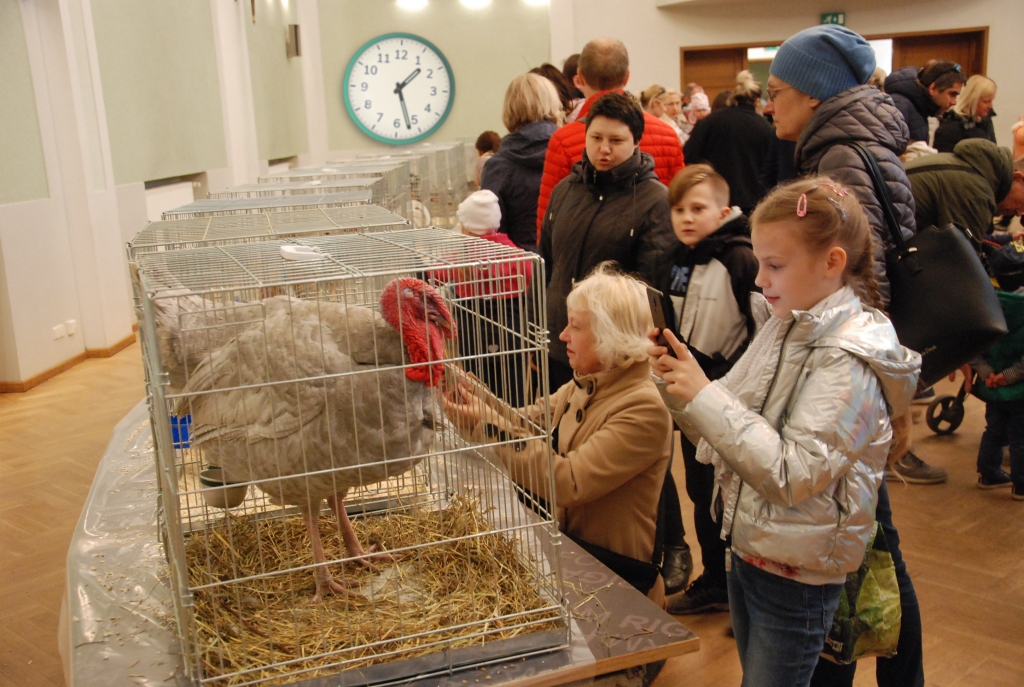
1:27
